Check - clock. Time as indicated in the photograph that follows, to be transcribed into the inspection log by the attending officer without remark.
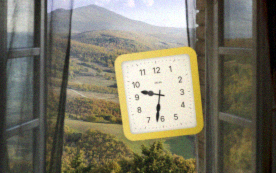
9:32
